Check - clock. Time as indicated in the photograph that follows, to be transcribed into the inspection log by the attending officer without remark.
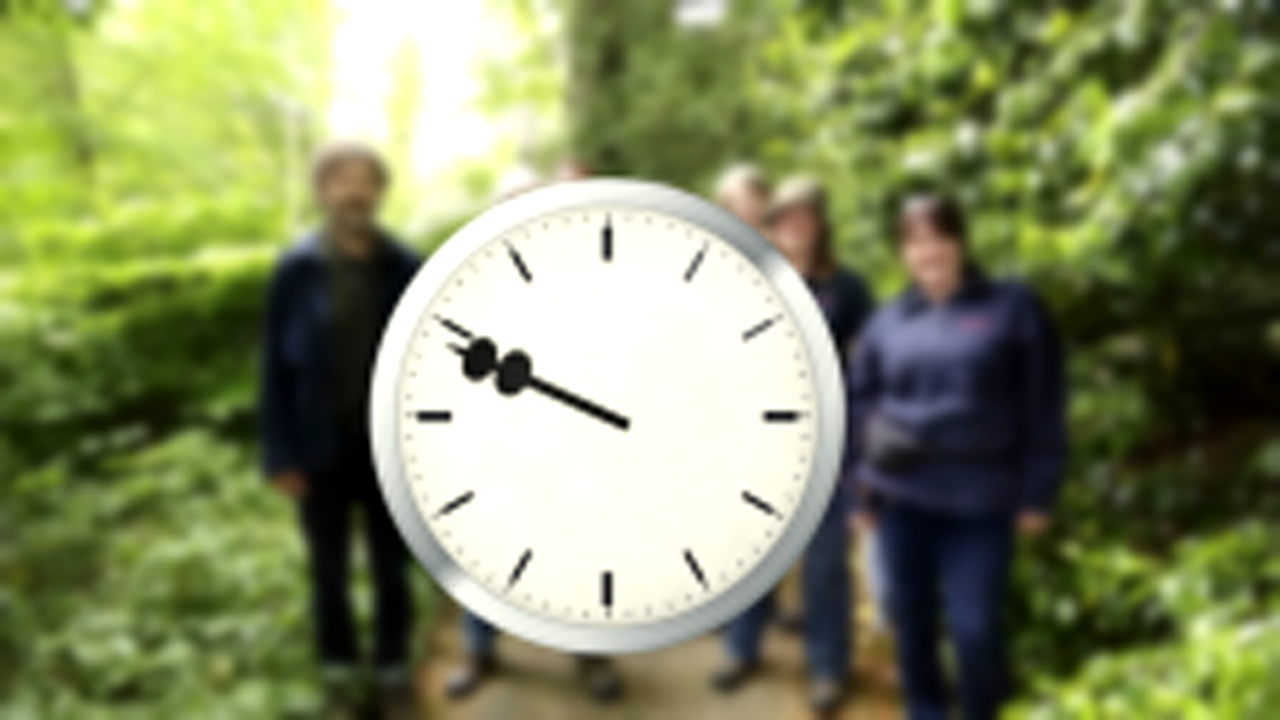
9:49
